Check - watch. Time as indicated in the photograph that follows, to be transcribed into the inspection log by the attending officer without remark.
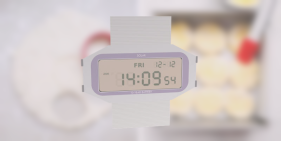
14:09:54
